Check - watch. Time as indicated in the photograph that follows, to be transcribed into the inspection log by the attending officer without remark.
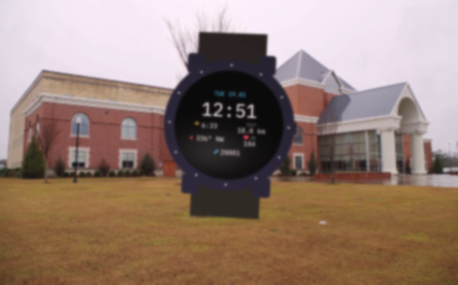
12:51
